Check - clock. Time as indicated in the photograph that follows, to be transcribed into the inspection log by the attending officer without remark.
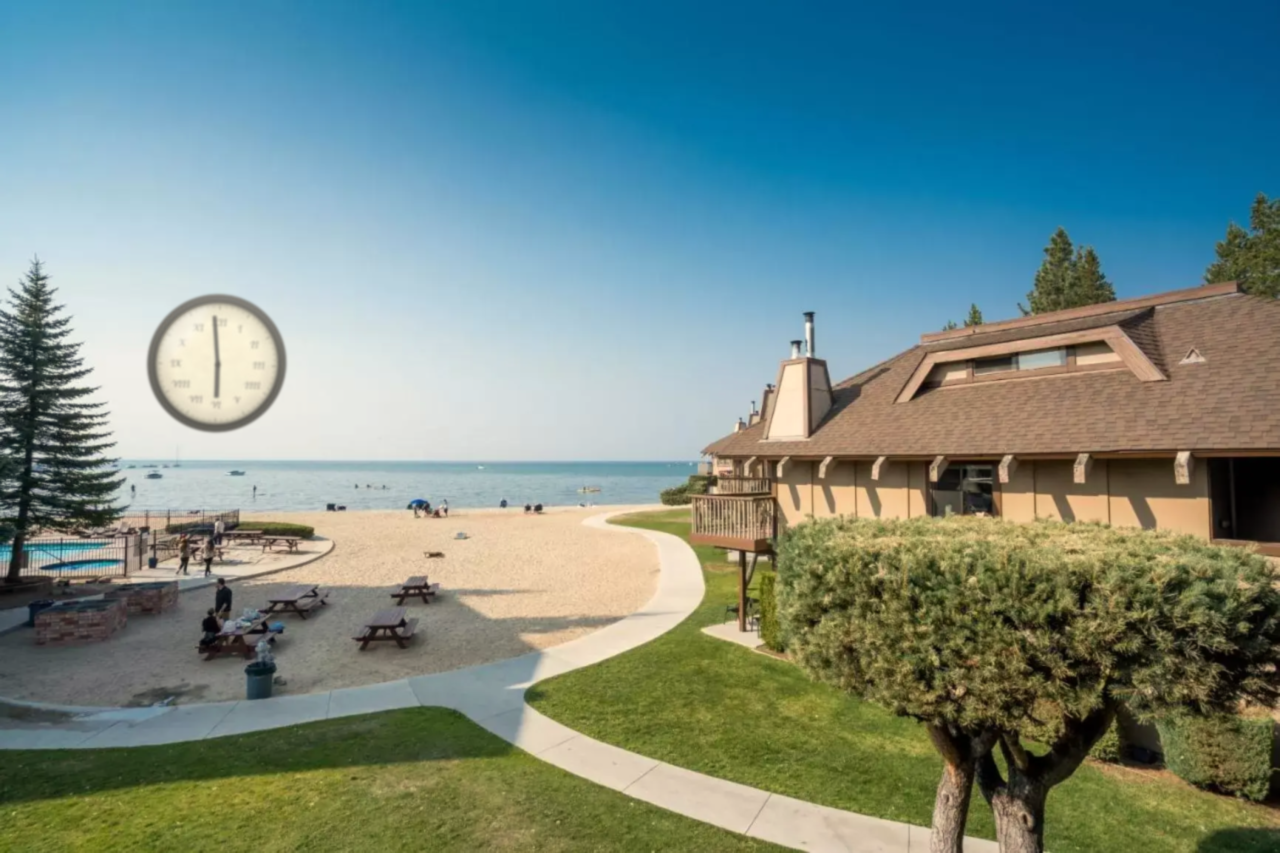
5:59
